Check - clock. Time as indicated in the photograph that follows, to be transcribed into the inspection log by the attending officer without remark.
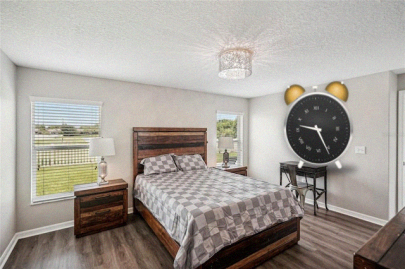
9:26
